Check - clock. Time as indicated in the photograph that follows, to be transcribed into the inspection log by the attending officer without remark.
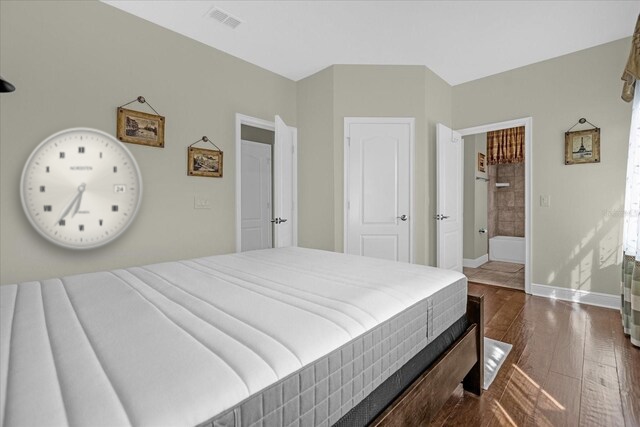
6:36
